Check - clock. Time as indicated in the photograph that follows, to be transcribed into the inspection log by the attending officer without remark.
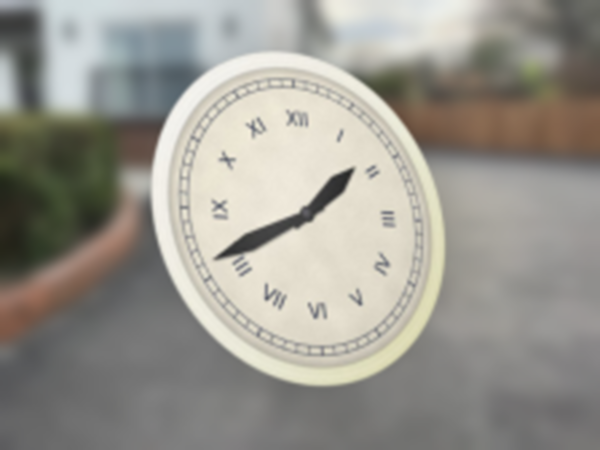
1:41
